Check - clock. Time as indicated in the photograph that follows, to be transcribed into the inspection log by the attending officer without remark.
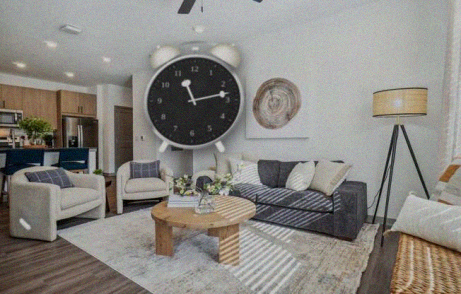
11:13
